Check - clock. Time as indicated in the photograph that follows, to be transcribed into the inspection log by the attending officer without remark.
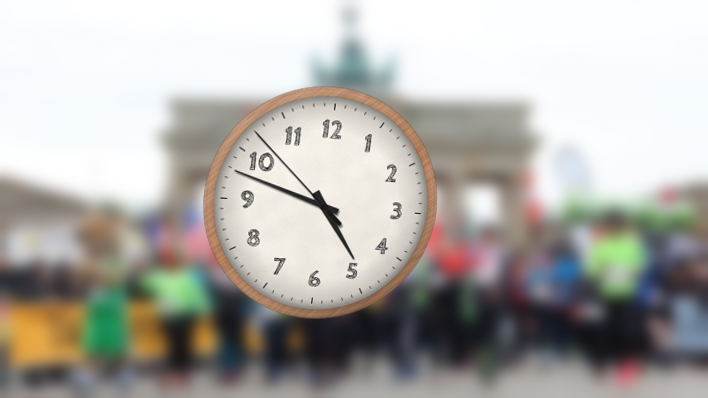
4:47:52
